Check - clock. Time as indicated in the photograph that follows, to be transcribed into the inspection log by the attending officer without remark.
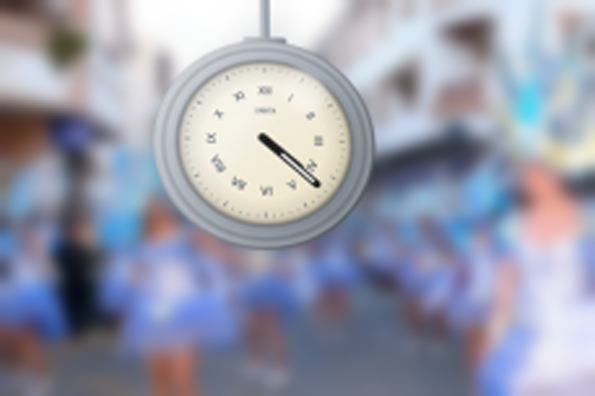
4:22
